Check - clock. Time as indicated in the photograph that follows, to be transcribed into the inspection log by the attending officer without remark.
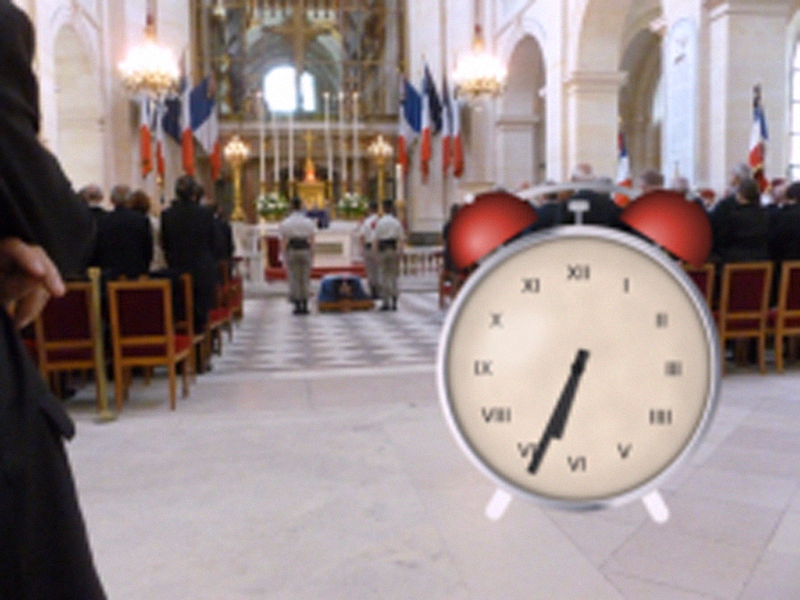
6:34
